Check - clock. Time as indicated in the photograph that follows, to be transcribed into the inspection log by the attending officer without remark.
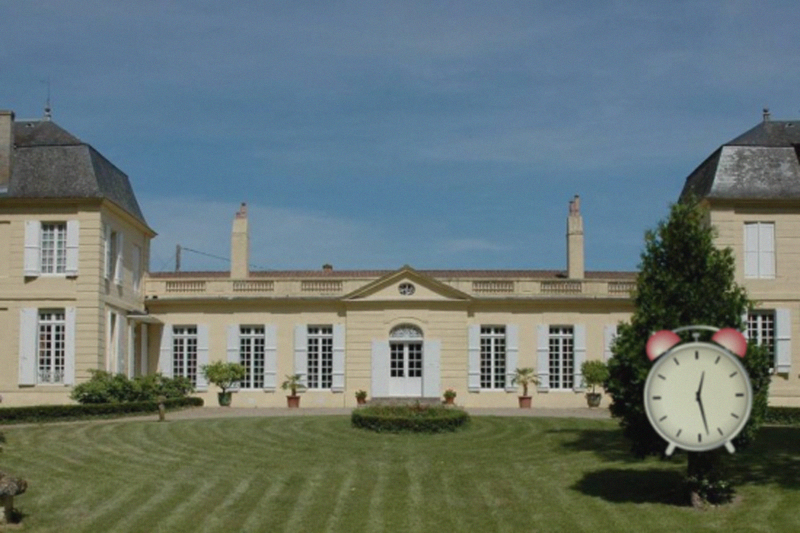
12:28
